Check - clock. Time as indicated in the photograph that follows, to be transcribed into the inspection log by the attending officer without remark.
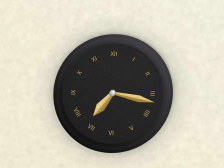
7:17
